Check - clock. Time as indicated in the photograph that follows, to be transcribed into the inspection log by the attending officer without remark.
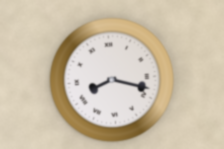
8:18
